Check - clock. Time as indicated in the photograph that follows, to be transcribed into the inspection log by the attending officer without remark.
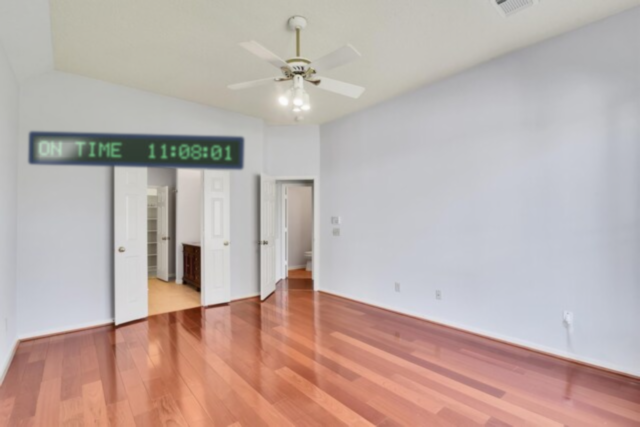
11:08:01
